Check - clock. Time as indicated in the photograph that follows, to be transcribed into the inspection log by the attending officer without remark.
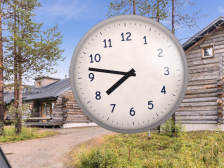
7:47
